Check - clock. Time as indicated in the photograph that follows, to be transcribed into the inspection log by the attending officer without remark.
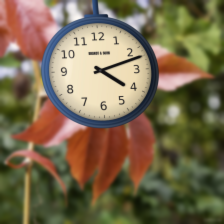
4:12
